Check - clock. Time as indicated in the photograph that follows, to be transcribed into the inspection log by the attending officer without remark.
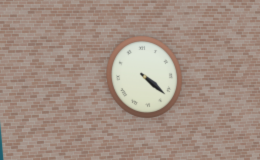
4:22
